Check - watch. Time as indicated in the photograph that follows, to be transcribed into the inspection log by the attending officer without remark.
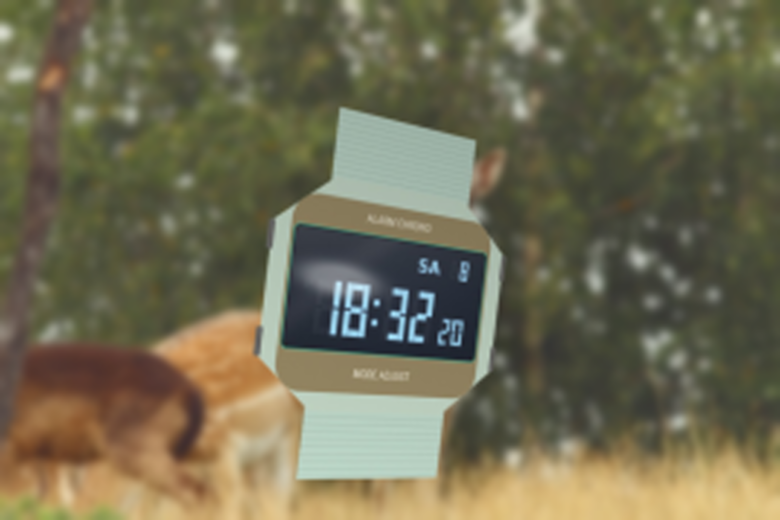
18:32:20
